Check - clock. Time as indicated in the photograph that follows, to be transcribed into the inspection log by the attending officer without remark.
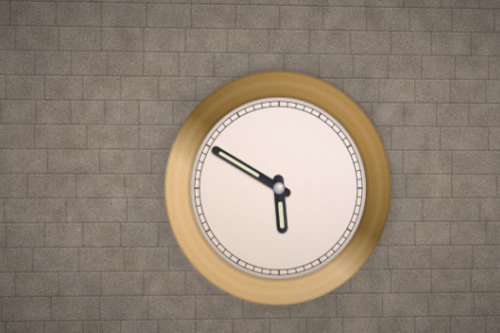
5:50
